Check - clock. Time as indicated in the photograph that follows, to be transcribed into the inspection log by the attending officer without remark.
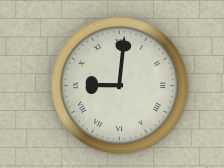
9:01
